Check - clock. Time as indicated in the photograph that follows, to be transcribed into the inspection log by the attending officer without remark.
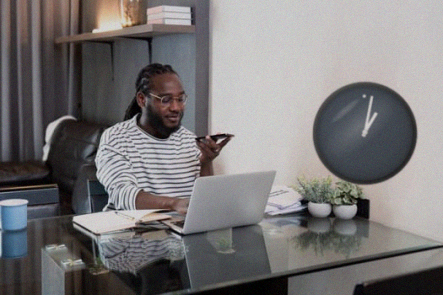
1:02
